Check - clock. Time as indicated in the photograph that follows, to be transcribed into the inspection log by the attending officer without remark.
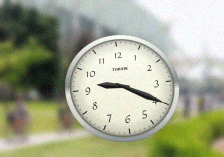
9:20
